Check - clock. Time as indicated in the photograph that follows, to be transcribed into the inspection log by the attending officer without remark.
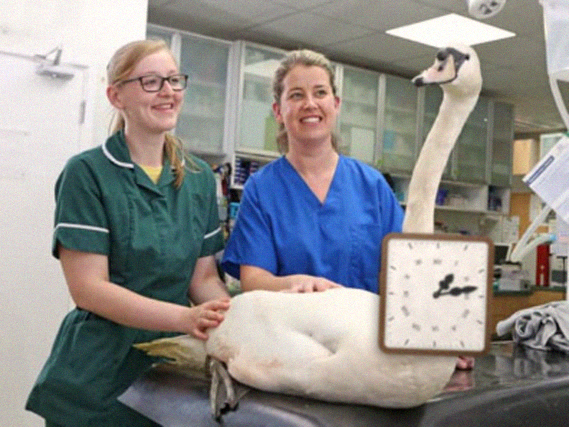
1:13
